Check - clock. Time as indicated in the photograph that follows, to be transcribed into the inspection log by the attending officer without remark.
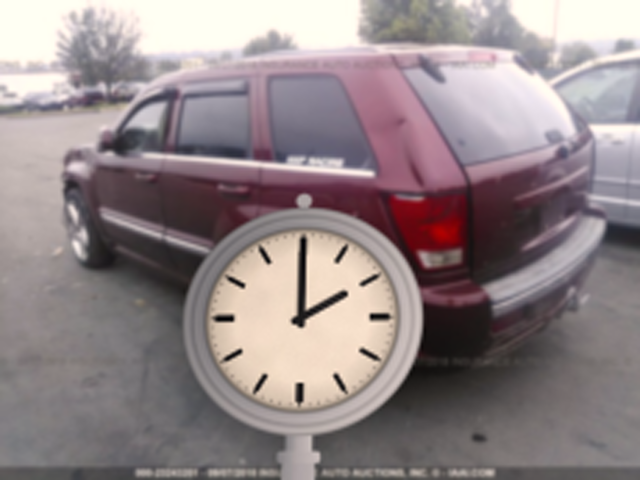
2:00
